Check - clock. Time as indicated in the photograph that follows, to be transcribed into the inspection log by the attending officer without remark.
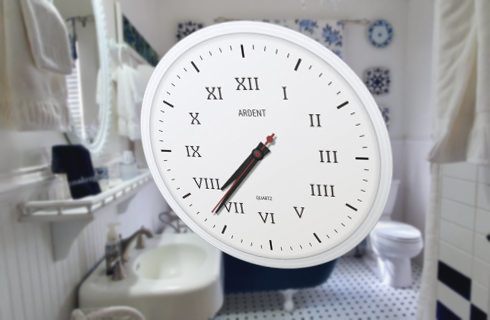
7:36:37
